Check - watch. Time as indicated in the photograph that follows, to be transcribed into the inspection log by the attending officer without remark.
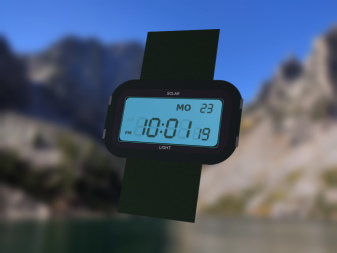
10:01:19
